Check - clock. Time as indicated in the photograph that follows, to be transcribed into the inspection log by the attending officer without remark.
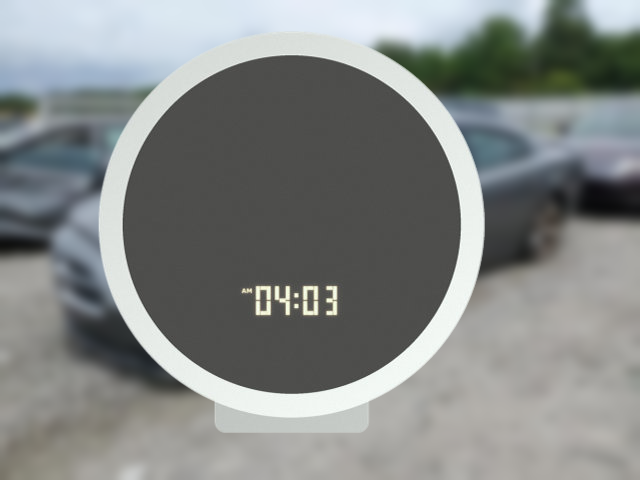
4:03
